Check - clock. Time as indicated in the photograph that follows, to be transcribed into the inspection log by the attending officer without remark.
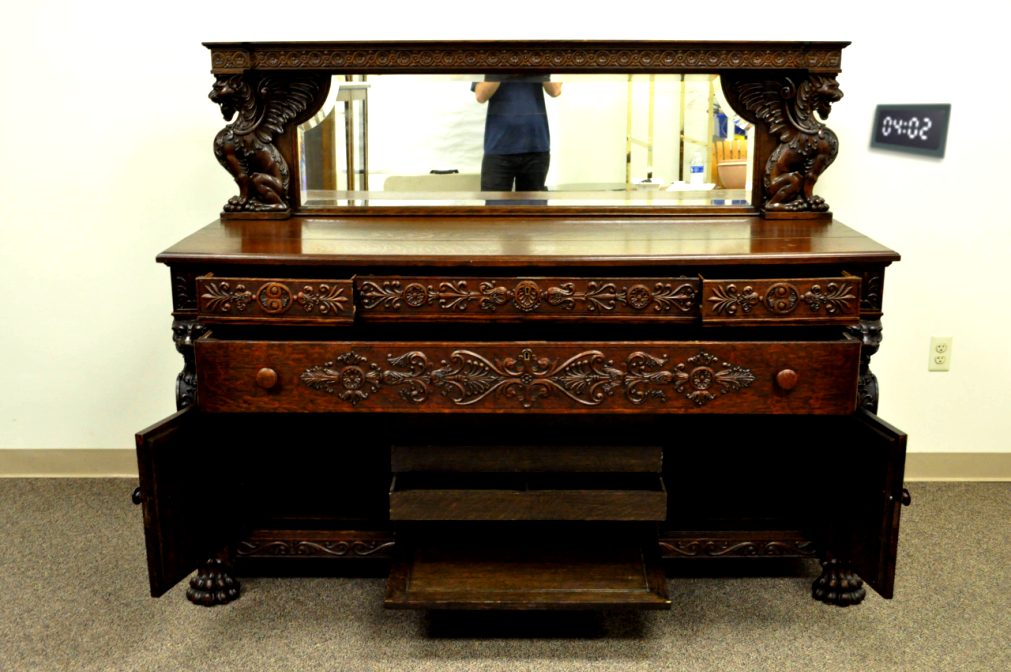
4:02
